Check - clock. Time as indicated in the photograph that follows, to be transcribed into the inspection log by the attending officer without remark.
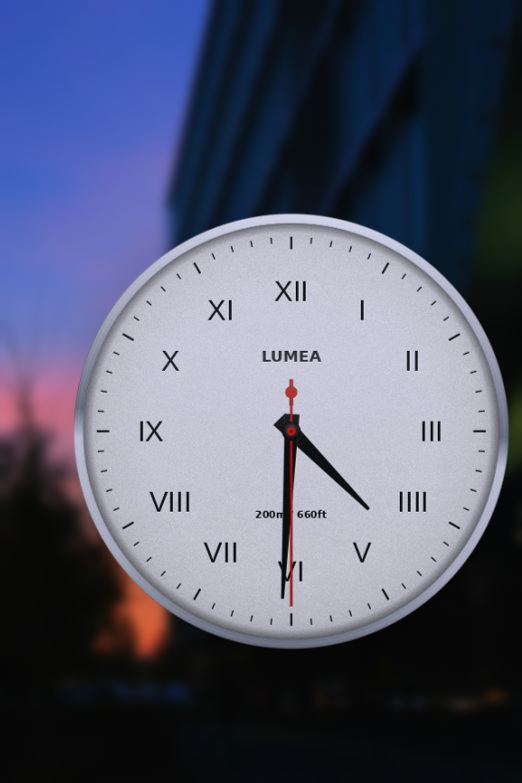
4:30:30
